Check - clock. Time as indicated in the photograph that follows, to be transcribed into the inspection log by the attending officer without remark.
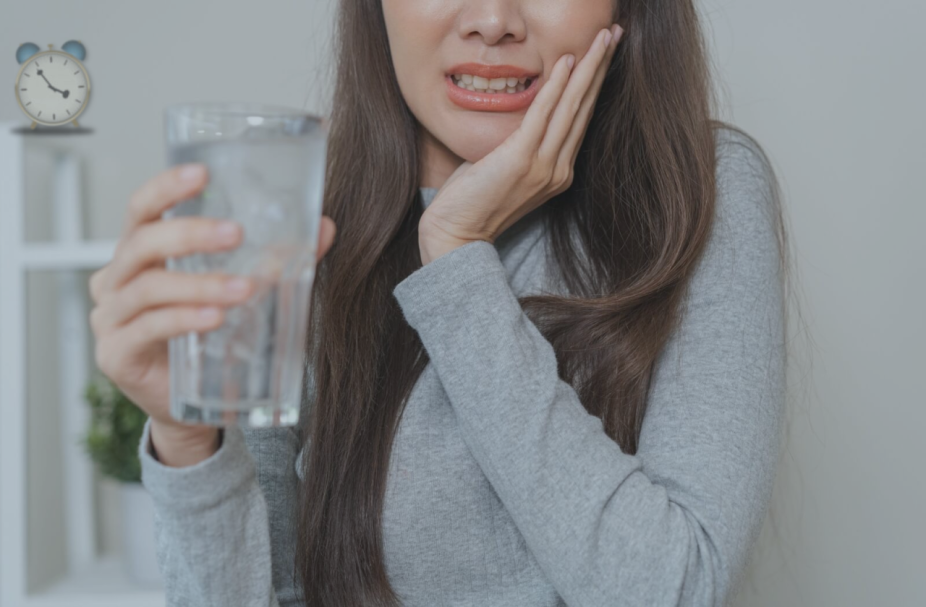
3:54
